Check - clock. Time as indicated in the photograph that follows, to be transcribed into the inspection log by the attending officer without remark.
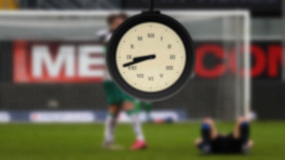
8:42
